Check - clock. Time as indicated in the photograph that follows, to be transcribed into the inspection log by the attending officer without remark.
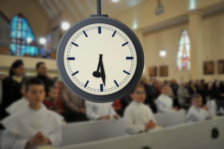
6:29
